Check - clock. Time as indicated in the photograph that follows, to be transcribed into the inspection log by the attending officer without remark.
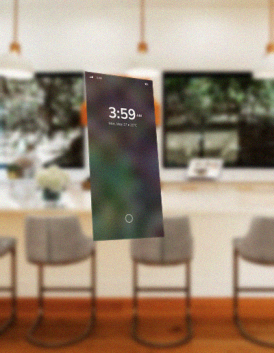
3:59
